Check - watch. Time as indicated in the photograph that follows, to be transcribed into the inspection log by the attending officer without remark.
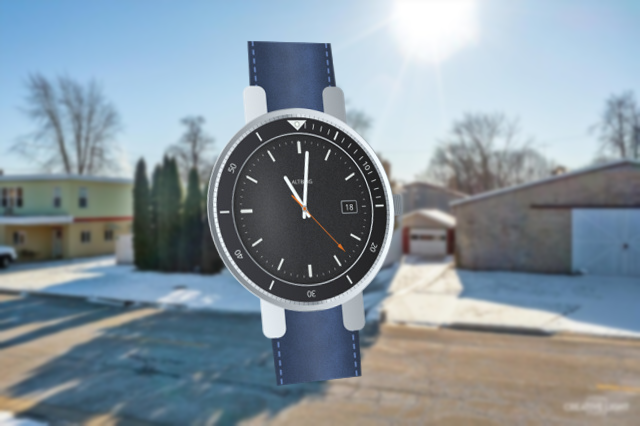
11:01:23
